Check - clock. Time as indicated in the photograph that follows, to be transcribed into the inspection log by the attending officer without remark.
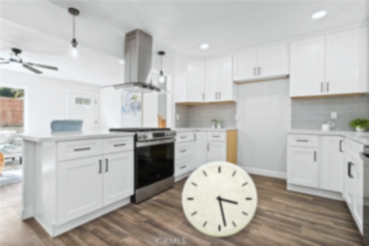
3:28
